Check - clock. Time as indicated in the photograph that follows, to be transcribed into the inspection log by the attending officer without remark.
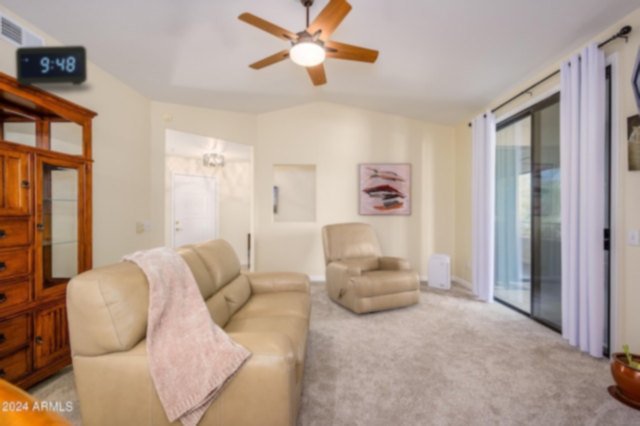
9:48
